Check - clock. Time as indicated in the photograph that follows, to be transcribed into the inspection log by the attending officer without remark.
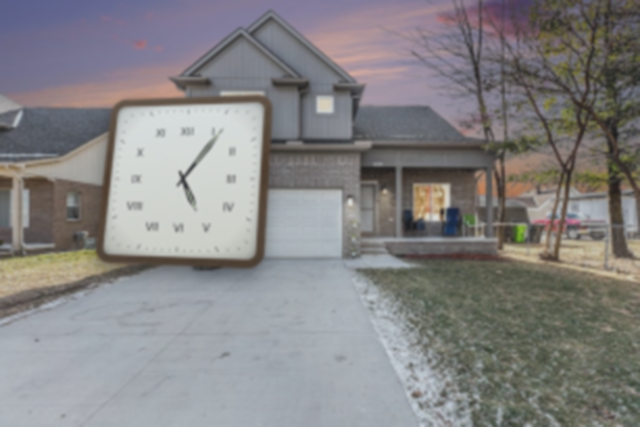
5:06
